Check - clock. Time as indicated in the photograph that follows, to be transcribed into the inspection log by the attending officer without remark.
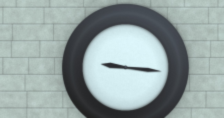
9:16
